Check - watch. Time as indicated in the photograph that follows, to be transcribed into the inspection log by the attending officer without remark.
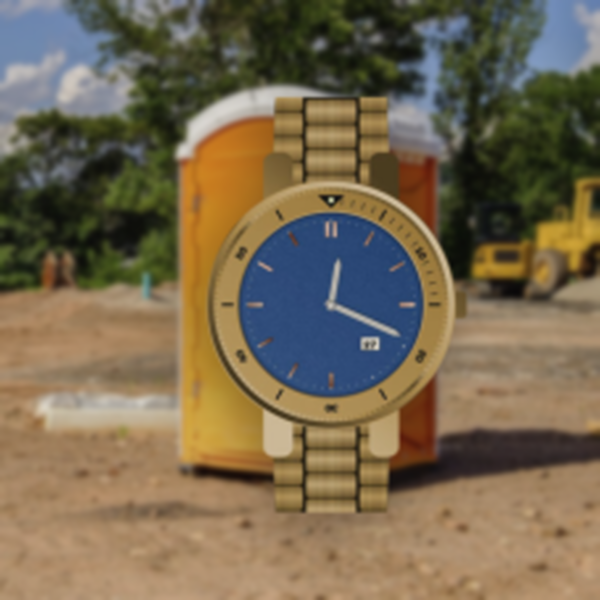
12:19
